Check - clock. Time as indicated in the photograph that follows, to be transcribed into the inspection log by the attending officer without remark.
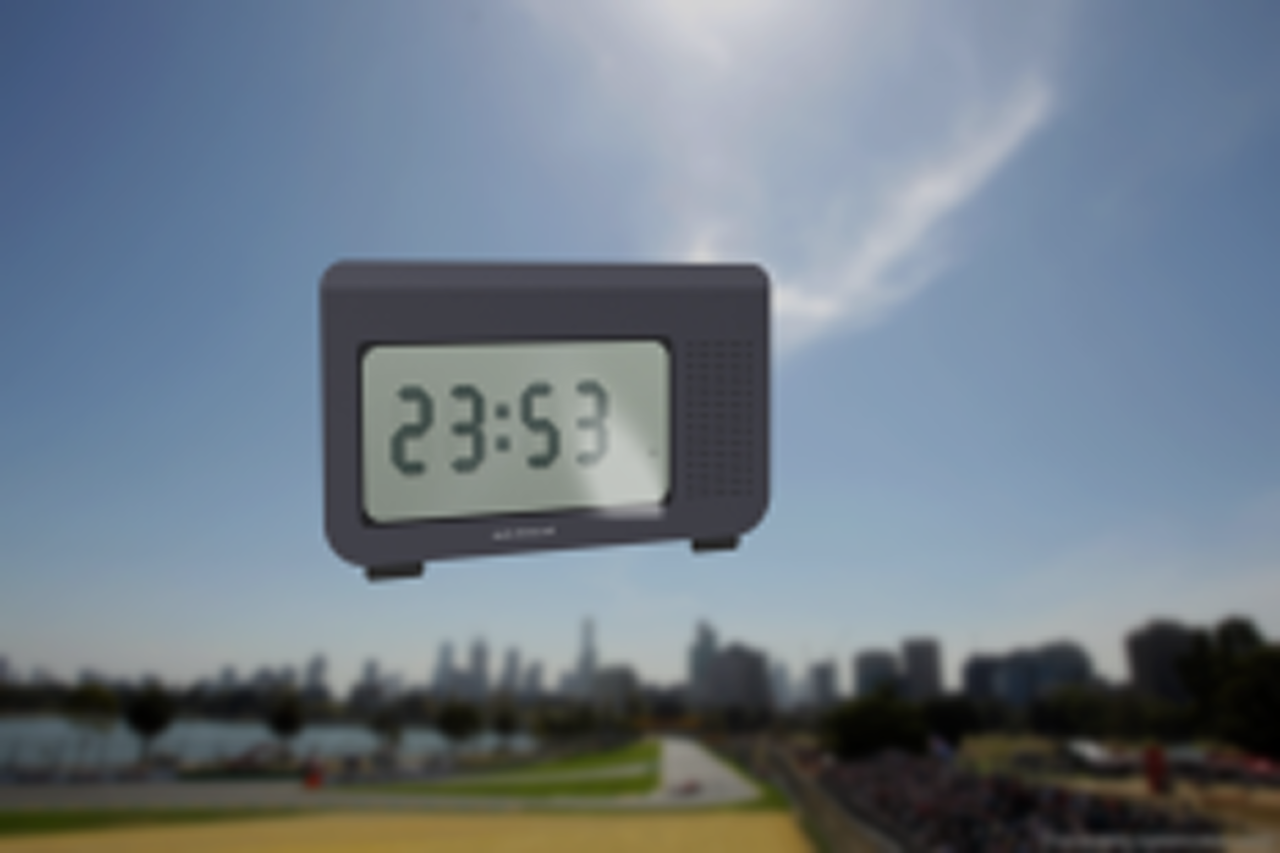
23:53
